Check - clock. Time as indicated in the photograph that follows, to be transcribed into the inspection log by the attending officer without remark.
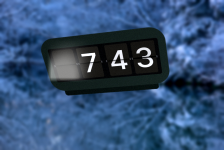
7:43
